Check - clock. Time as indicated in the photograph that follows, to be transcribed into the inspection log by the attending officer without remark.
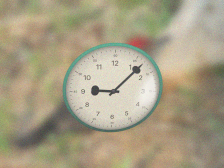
9:07
